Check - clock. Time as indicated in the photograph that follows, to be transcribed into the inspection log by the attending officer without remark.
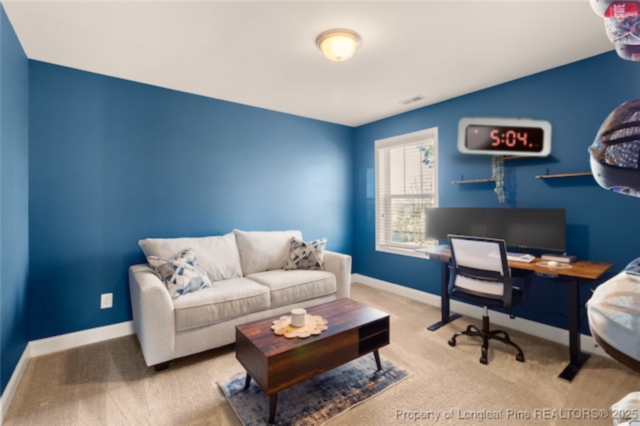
5:04
